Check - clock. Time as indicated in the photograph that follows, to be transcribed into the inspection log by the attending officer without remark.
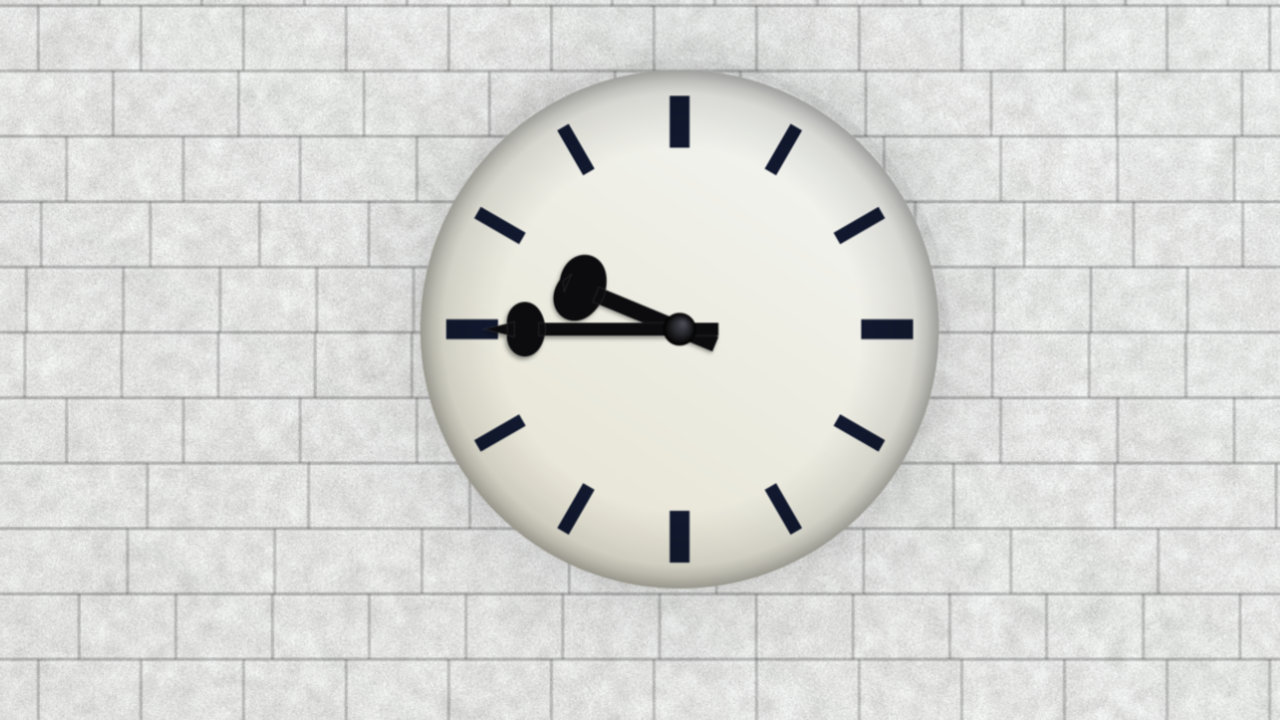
9:45
